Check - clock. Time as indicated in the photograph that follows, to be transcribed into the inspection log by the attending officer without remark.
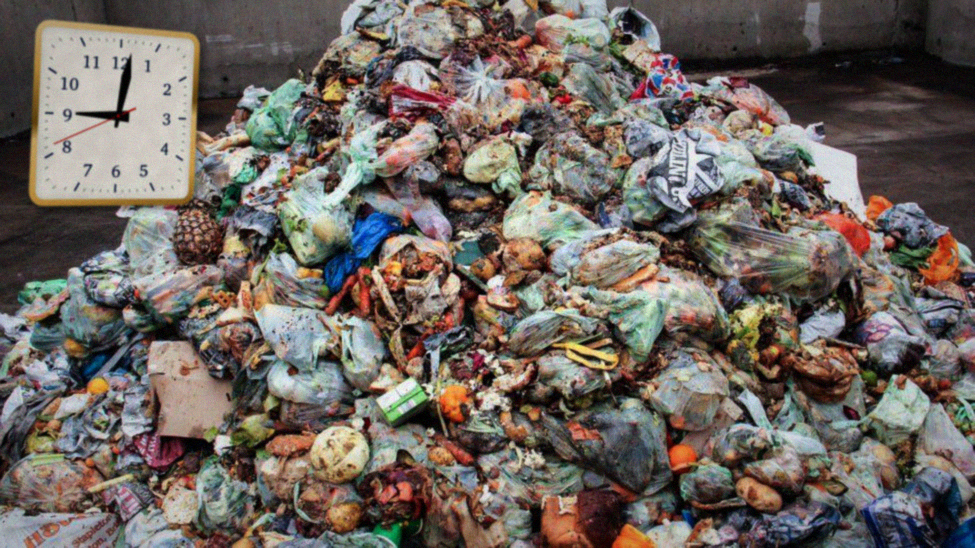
9:01:41
